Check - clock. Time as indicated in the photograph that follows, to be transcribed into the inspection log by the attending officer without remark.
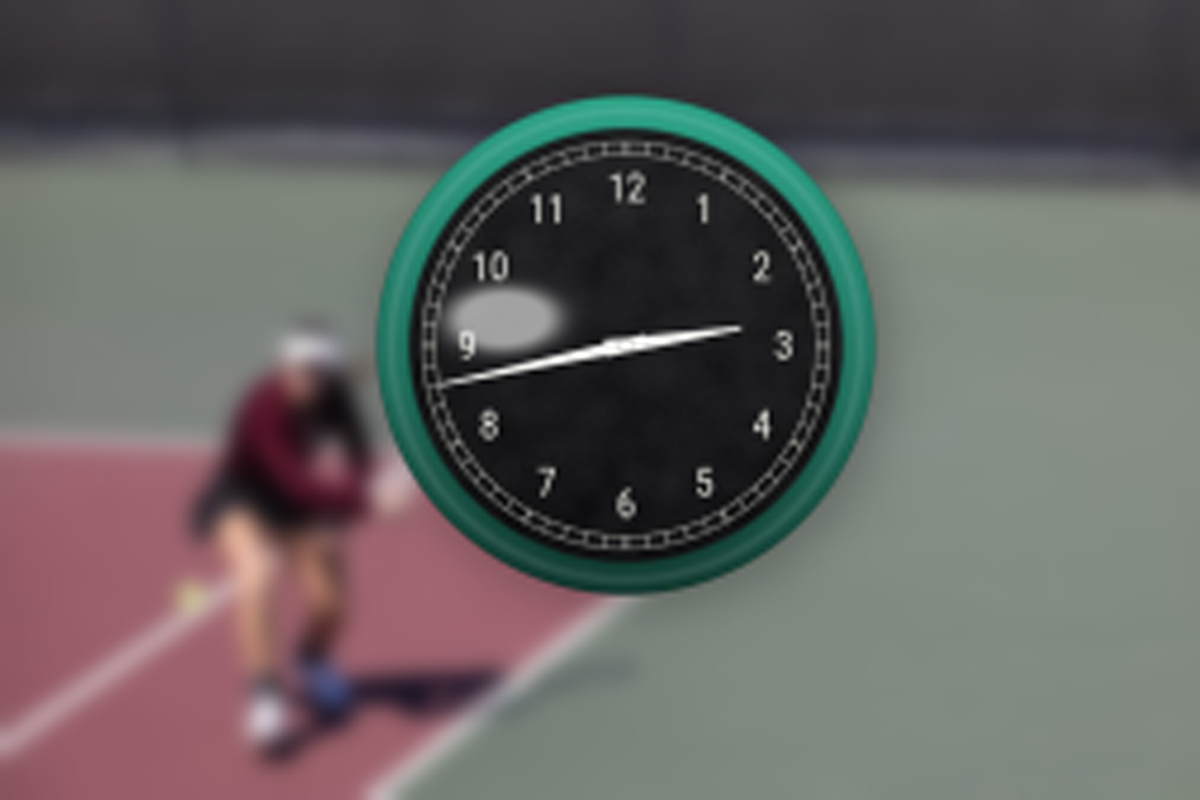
2:43
